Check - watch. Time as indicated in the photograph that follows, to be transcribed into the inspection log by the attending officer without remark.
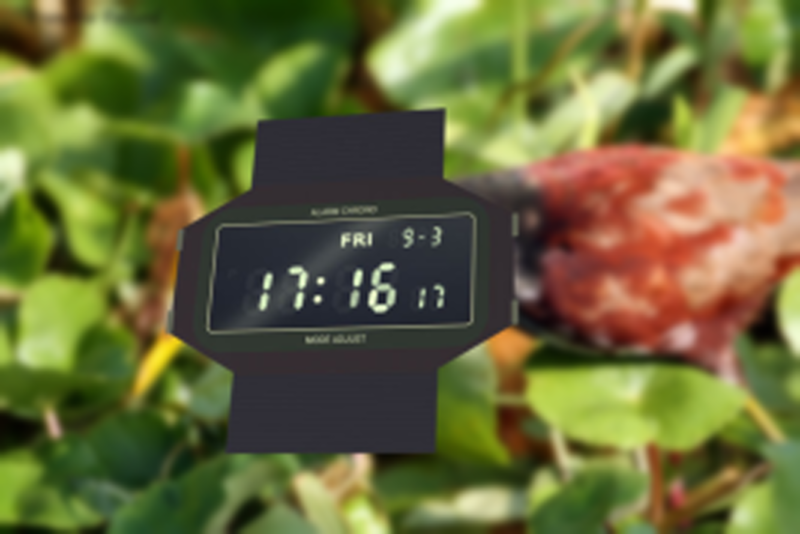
17:16:17
